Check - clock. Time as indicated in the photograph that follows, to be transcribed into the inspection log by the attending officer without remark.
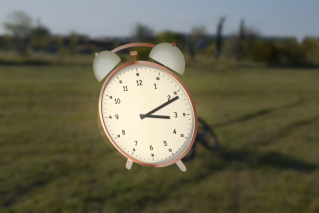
3:11
